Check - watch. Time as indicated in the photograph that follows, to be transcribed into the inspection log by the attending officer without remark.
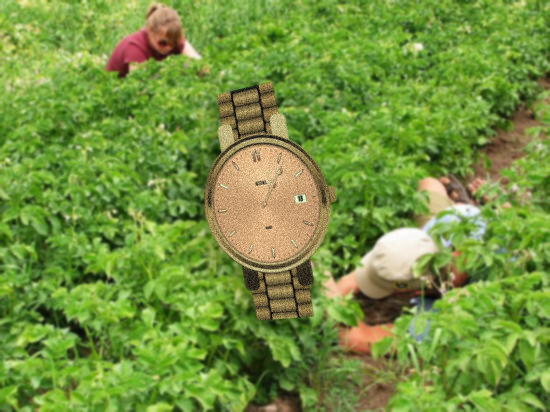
1:06
